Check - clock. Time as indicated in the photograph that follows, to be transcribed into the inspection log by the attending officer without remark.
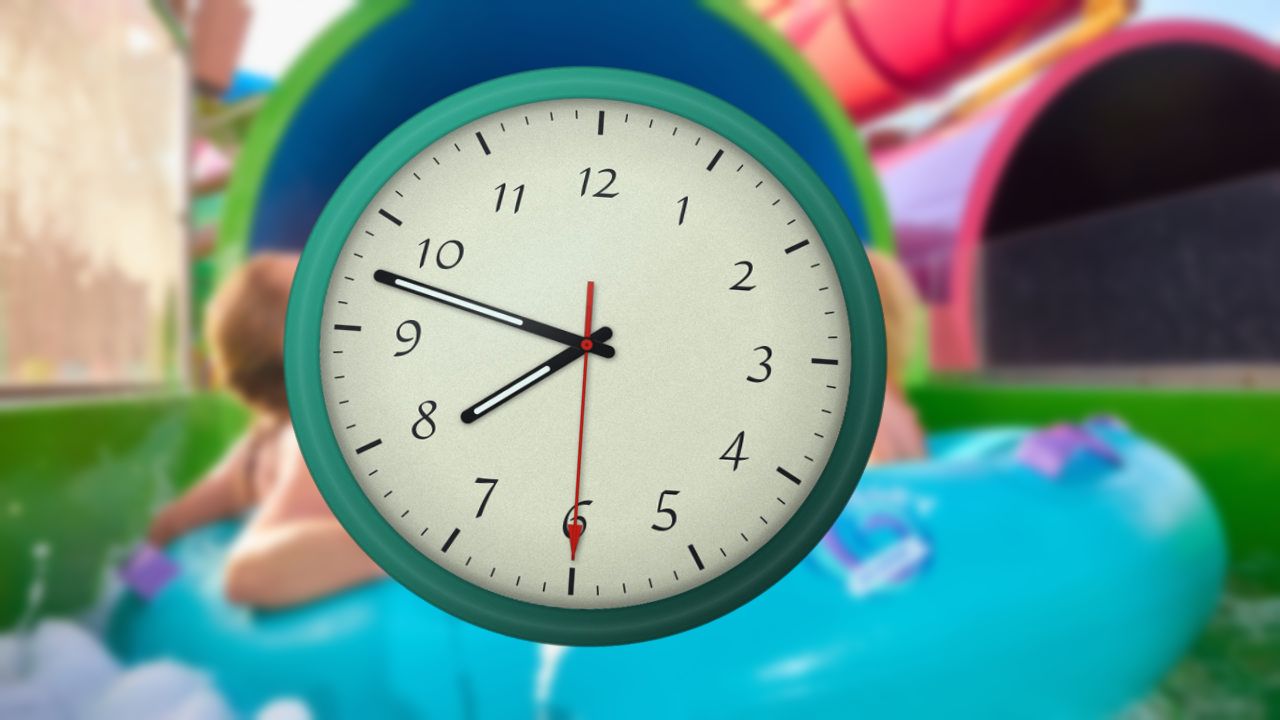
7:47:30
